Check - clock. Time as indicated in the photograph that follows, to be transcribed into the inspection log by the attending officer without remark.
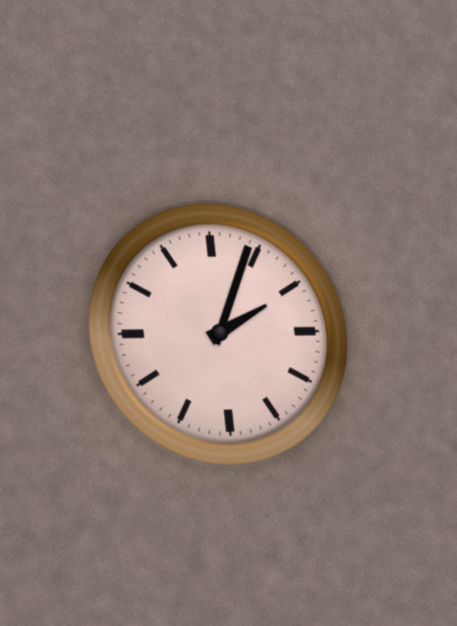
2:04
